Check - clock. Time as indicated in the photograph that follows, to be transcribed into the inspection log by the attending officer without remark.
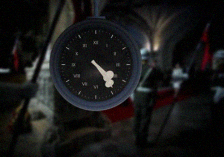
4:24
